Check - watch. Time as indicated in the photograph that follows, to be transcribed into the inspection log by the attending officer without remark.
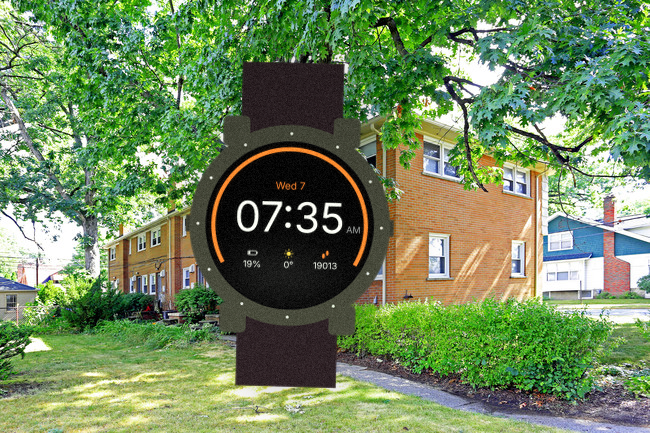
7:35
